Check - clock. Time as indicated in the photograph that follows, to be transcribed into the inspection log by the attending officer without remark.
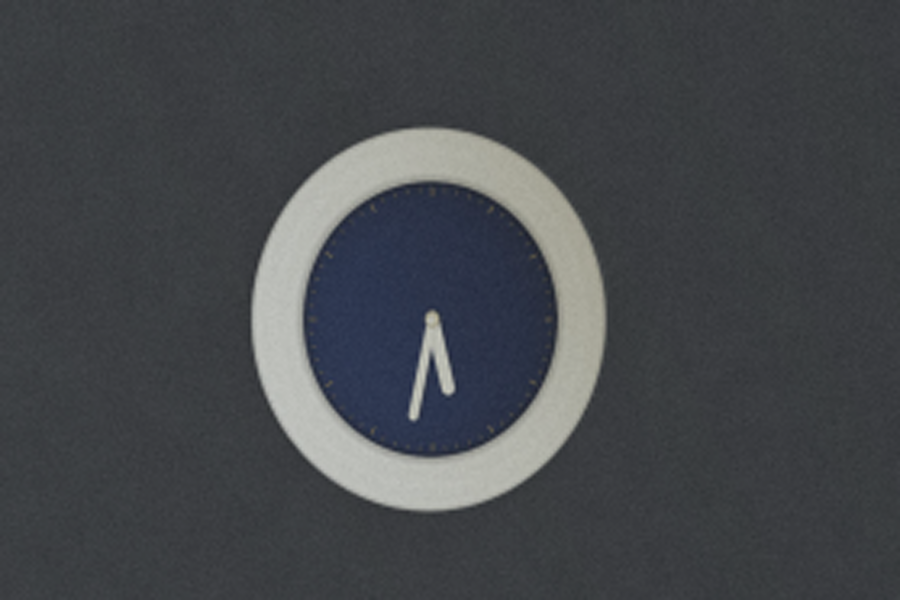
5:32
